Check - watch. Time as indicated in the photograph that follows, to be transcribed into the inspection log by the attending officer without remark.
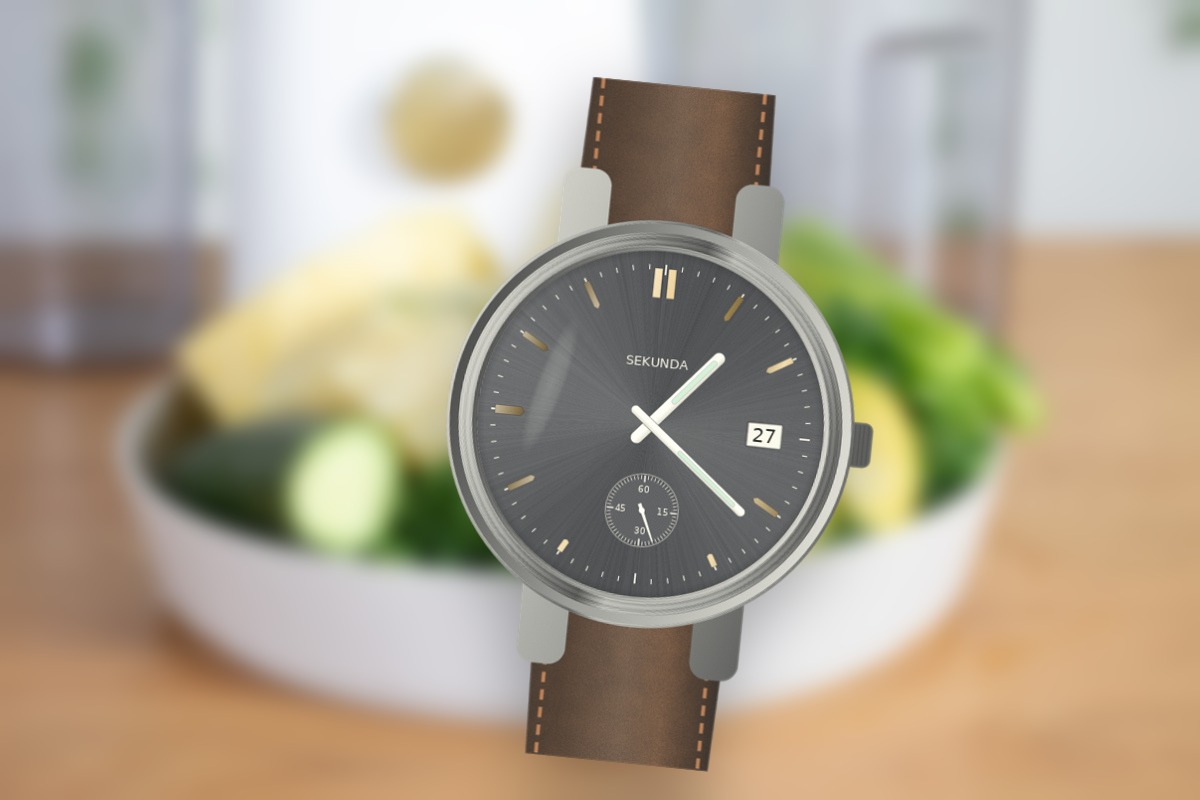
1:21:26
